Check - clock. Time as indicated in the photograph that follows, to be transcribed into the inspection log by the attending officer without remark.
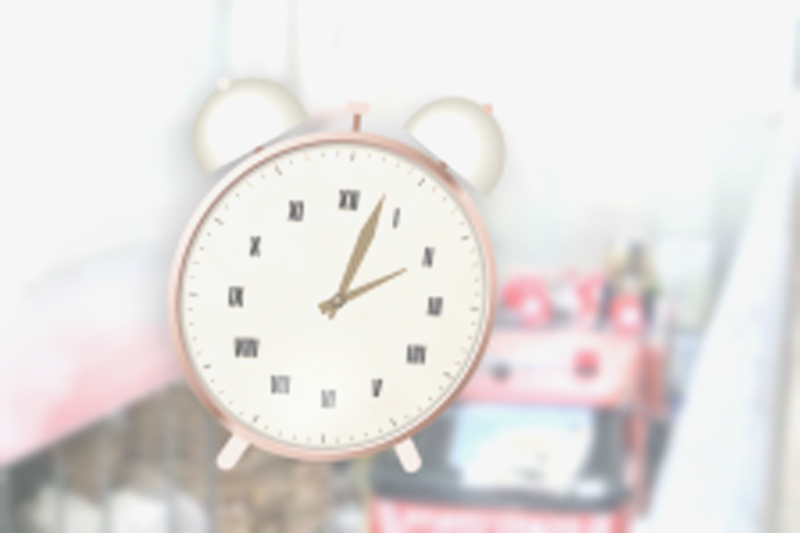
2:03
